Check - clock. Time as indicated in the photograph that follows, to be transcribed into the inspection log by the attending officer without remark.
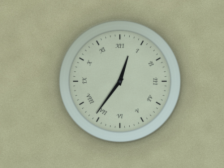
12:36
